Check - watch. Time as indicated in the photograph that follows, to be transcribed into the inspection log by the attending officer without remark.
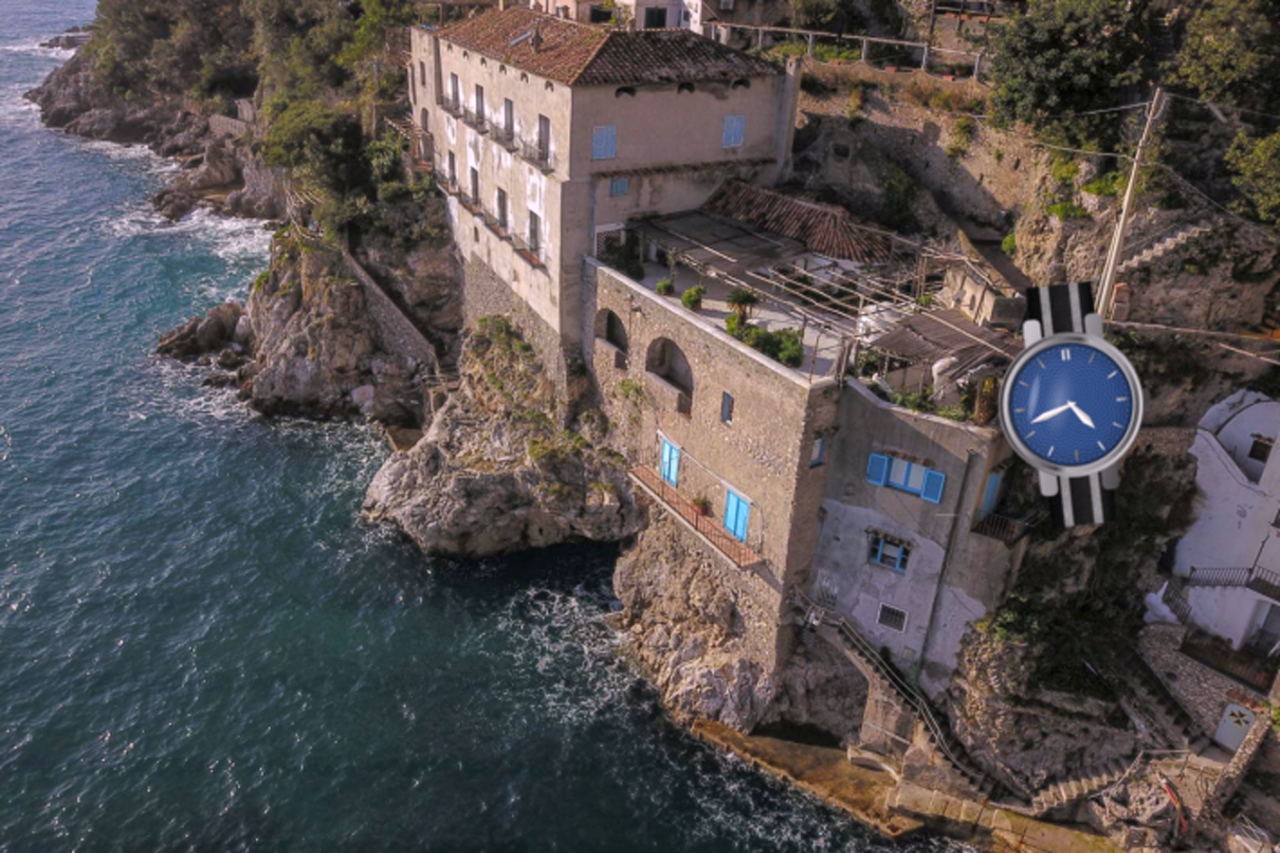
4:42
